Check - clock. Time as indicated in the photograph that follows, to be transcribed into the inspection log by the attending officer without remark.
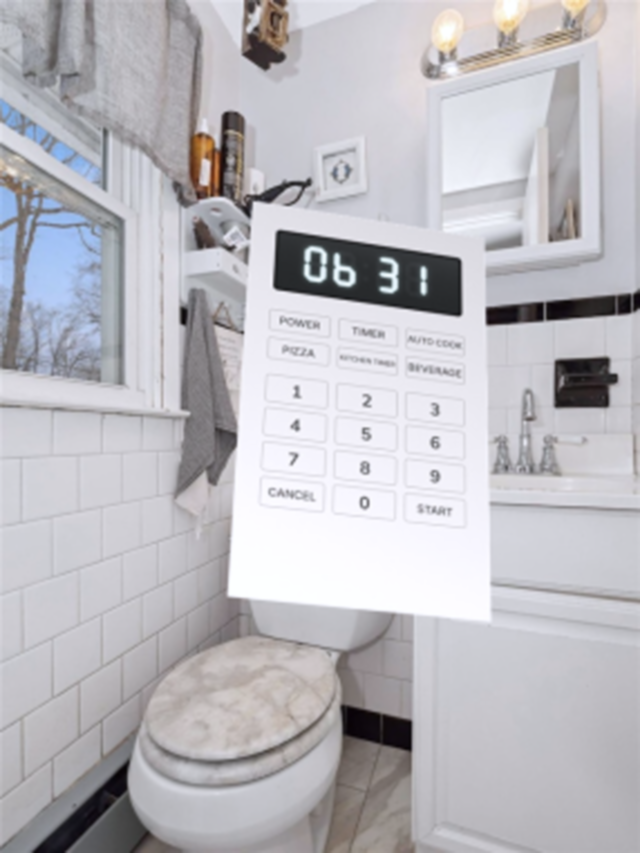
6:31
